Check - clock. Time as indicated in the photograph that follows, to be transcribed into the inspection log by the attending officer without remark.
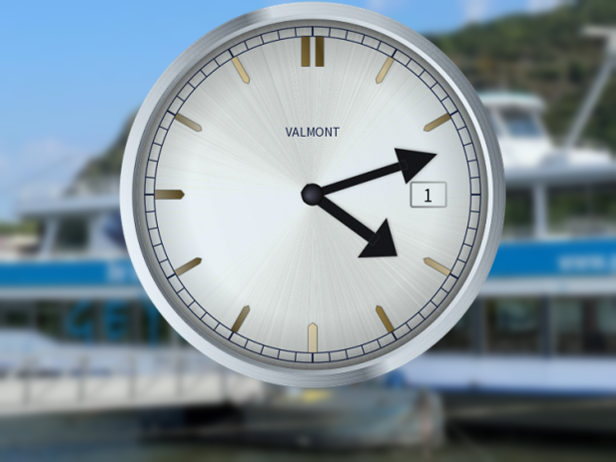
4:12
